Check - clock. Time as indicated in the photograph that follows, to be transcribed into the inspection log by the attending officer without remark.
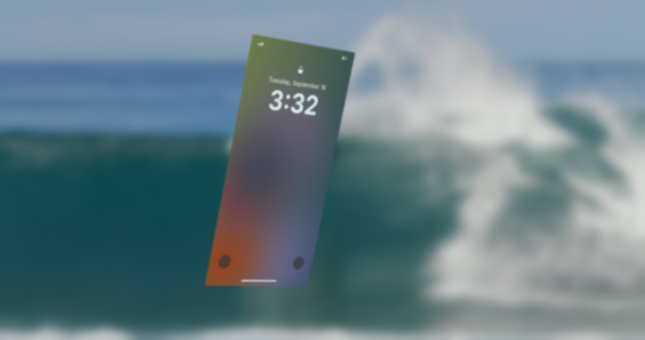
3:32
